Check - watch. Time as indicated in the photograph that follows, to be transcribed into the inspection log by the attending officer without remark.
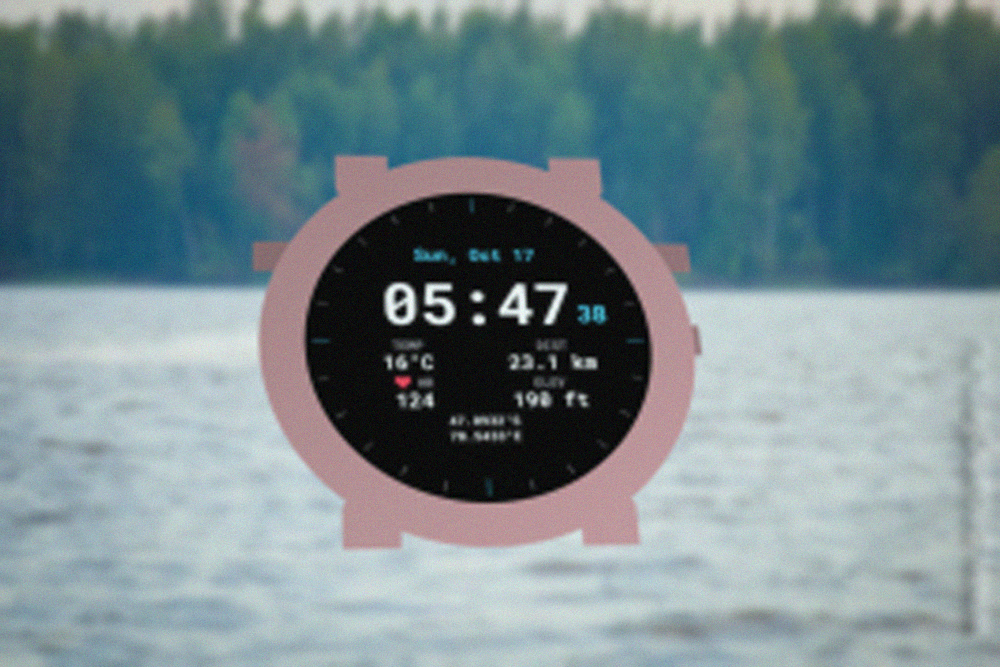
5:47
